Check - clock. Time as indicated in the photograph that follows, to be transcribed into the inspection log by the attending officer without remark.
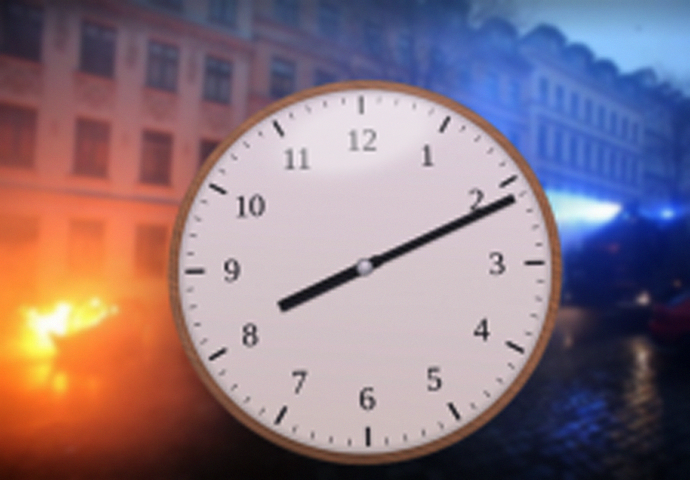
8:11
